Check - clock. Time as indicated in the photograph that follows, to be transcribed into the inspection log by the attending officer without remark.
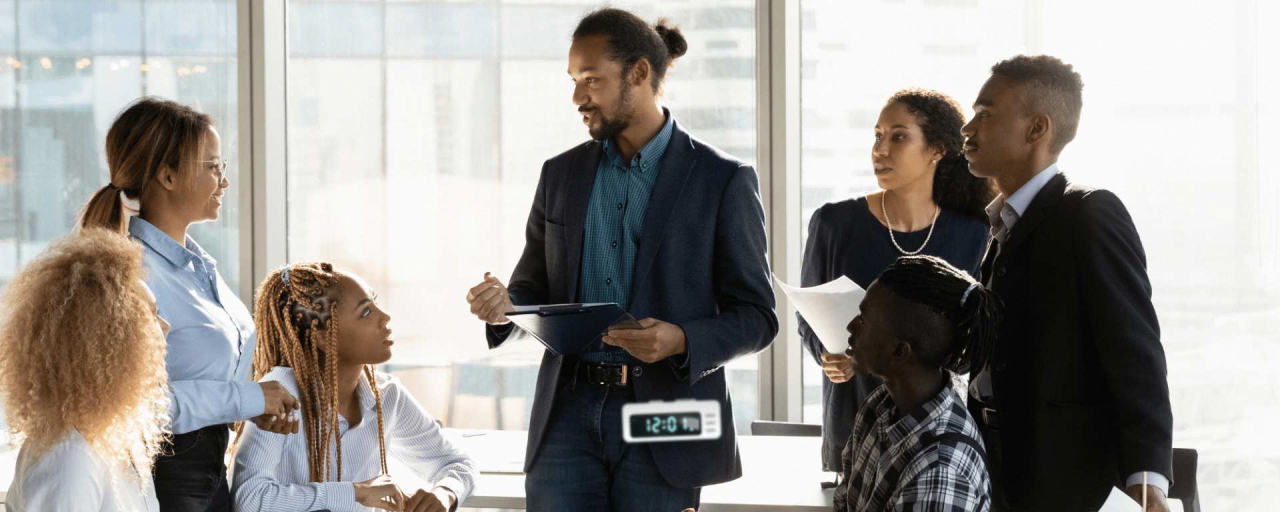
12:01
